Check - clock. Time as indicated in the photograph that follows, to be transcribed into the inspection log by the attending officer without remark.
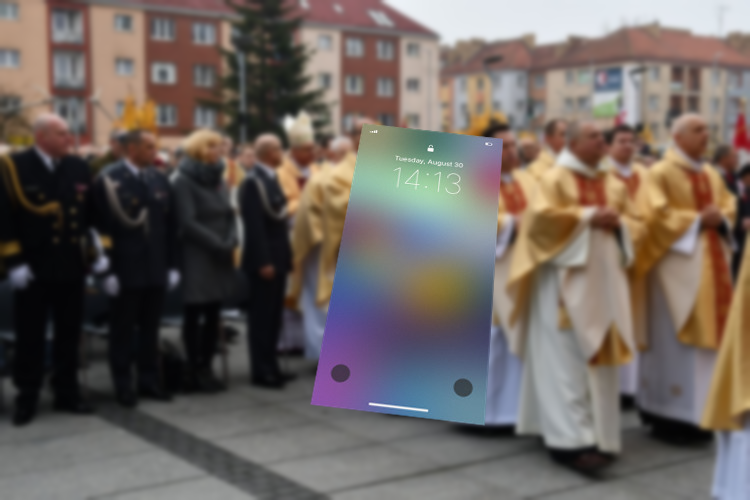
14:13
